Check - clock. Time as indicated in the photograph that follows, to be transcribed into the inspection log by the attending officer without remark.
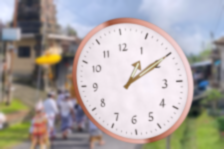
1:10
